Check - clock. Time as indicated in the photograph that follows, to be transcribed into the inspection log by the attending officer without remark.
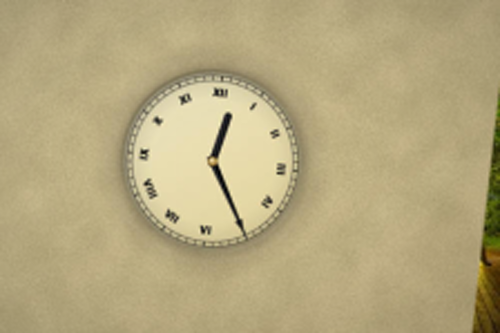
12:25
